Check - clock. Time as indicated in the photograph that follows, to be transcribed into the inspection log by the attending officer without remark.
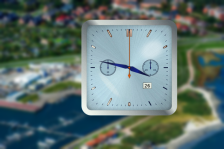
3:47
